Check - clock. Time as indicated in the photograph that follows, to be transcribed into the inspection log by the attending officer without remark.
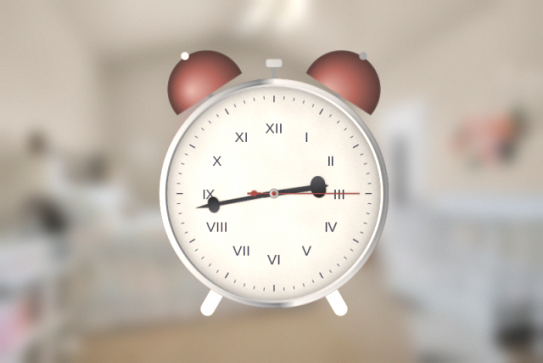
2:43:15
